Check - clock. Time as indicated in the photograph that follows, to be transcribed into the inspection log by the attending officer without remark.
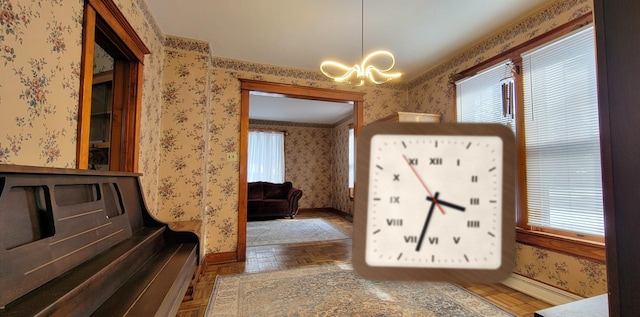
3:32:54
